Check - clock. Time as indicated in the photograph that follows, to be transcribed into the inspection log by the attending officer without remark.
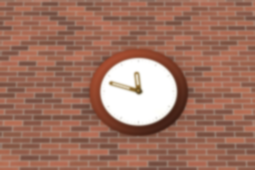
11:48
